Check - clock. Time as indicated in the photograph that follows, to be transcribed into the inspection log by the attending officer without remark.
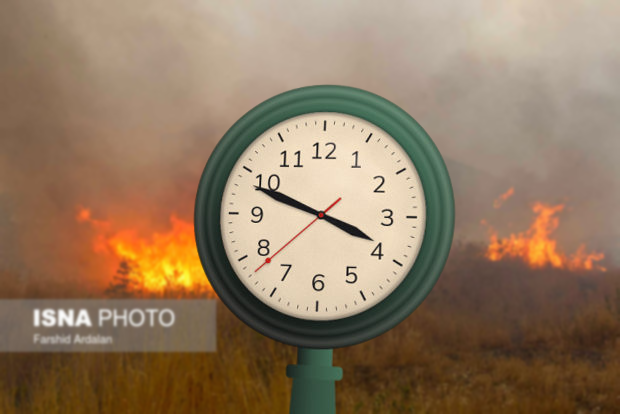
3:48:38
